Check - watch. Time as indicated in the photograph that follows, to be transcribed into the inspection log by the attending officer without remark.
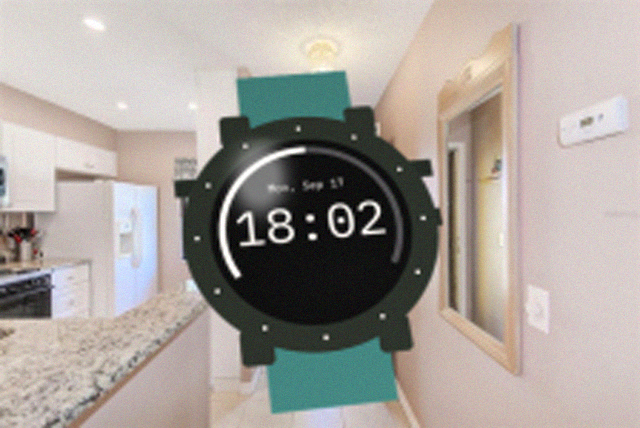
18:02
